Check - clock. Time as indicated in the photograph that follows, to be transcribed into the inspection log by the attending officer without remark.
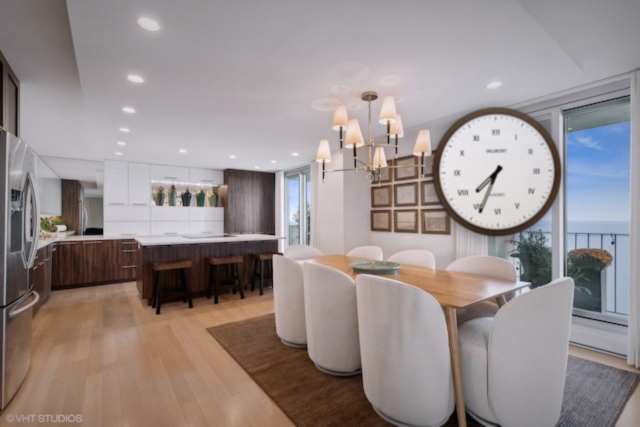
7:34
